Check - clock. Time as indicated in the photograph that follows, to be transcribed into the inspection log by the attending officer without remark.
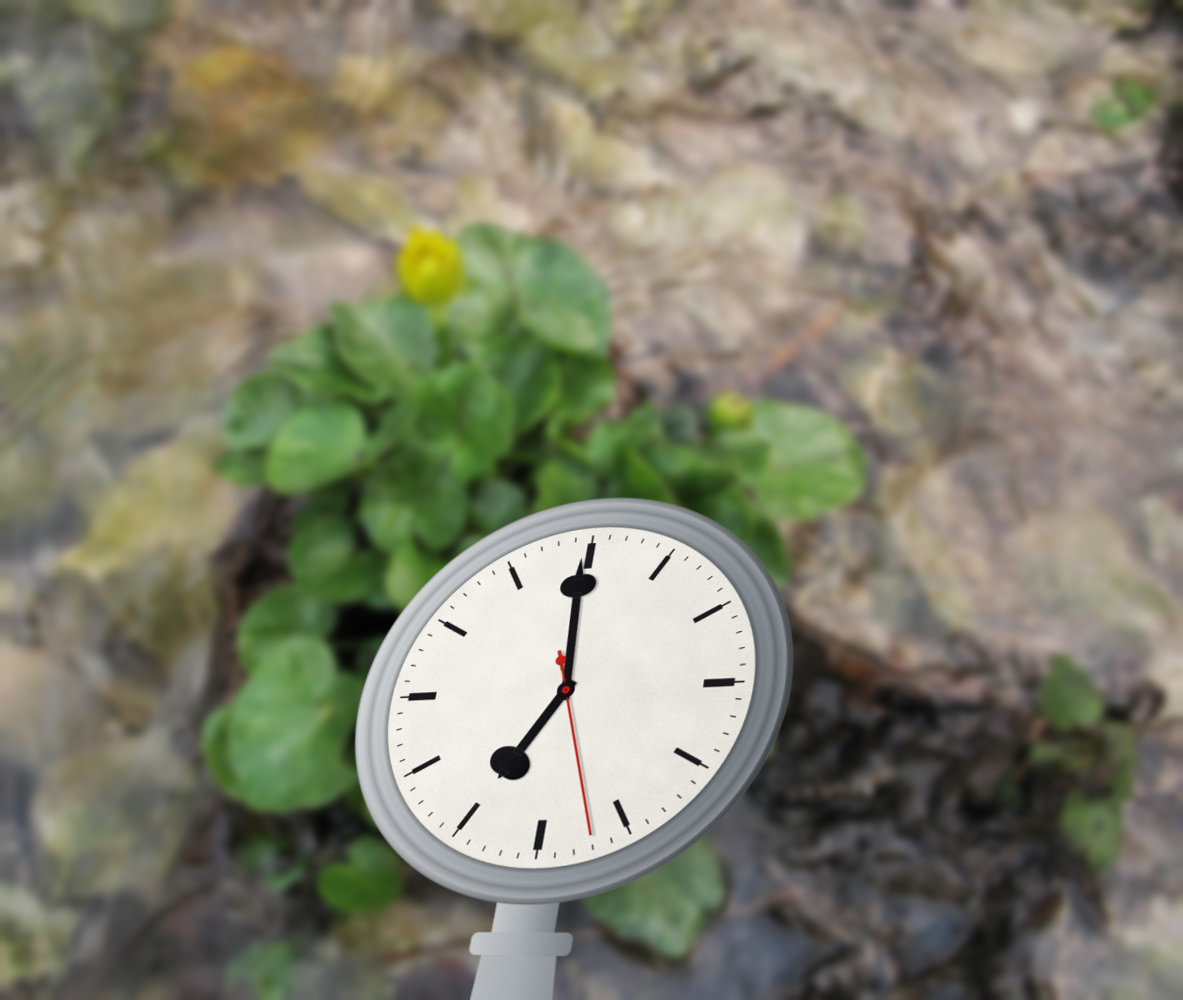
6:59:27
